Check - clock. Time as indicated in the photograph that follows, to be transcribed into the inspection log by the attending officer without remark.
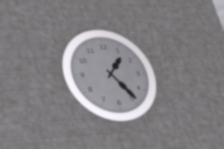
1:24
